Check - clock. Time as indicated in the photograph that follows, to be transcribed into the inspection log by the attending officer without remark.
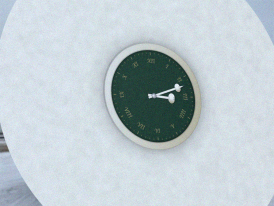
3:12
